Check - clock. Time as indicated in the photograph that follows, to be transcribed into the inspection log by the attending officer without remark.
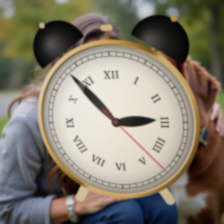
2:53:23
